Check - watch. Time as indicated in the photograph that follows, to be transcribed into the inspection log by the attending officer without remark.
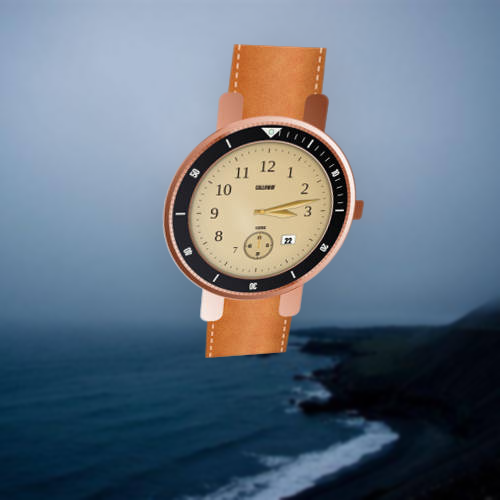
3:13
